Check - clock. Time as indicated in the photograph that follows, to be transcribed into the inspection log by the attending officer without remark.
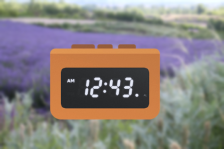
12:43
